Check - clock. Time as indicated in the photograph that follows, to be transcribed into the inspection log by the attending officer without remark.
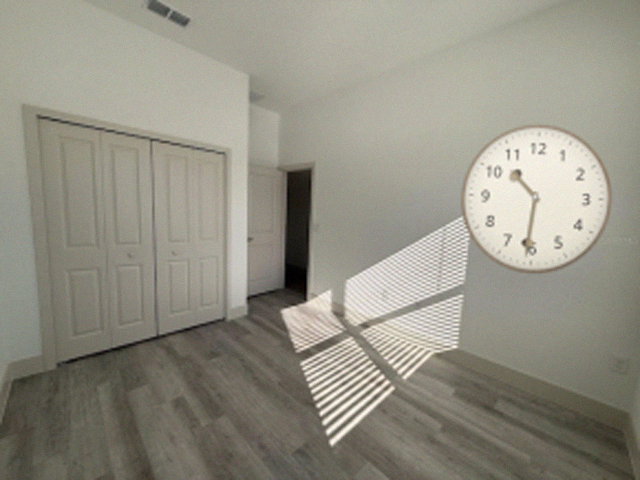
10:31
